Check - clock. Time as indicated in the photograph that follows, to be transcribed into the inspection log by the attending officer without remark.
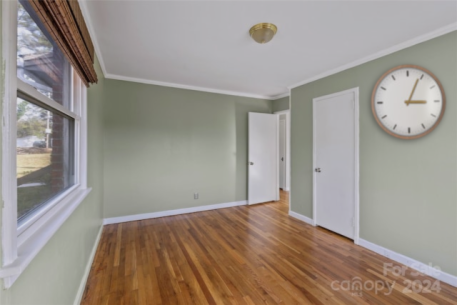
3:04
